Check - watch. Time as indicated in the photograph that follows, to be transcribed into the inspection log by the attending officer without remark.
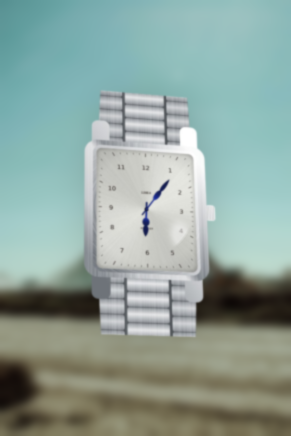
6:06
